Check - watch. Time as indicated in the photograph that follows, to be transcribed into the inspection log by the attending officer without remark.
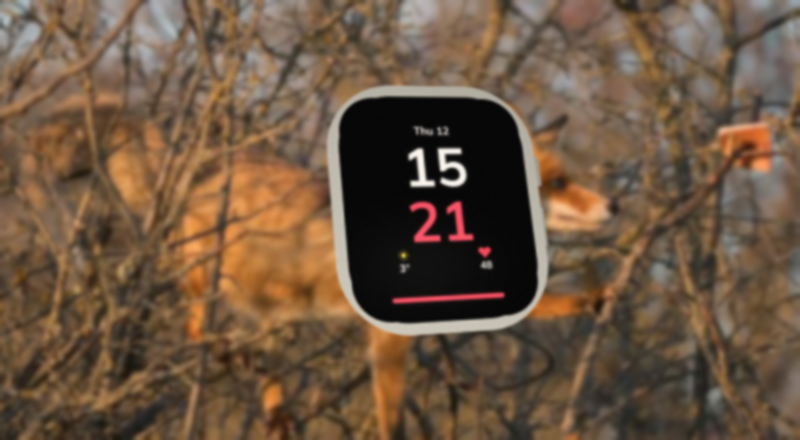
15:21
